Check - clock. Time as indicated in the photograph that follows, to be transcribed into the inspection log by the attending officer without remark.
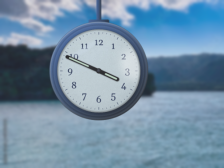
3:49
